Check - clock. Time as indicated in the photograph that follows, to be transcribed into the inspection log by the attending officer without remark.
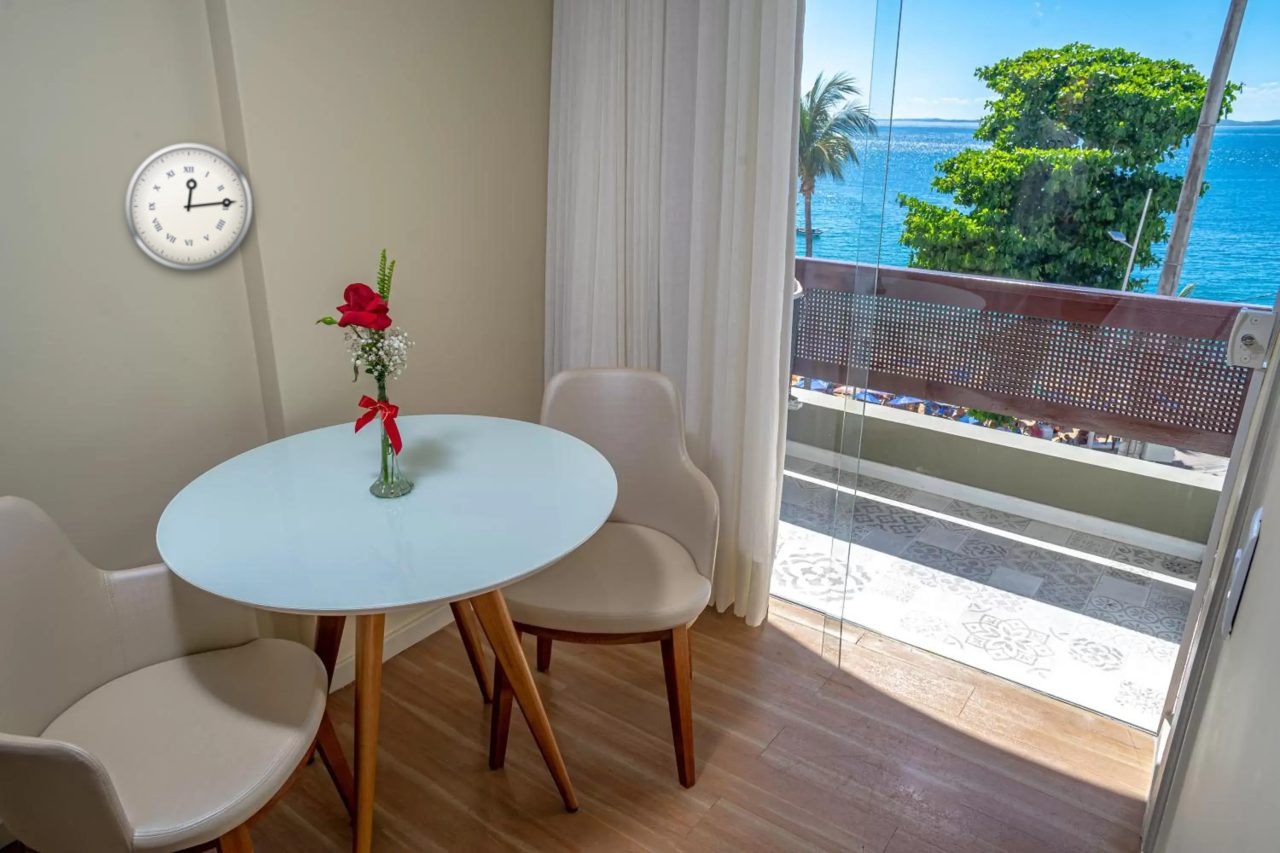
12:14
